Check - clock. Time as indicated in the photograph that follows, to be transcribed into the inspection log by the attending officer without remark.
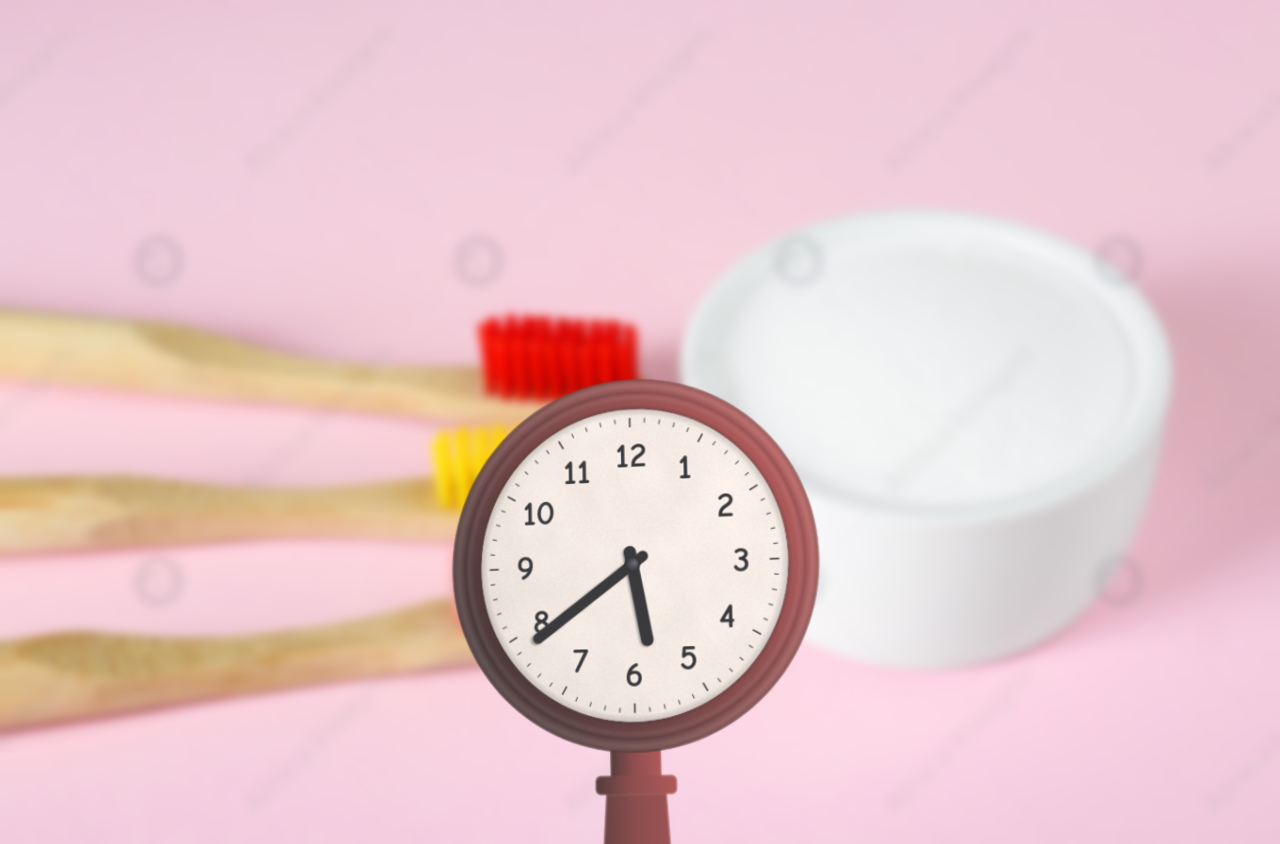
5:39
